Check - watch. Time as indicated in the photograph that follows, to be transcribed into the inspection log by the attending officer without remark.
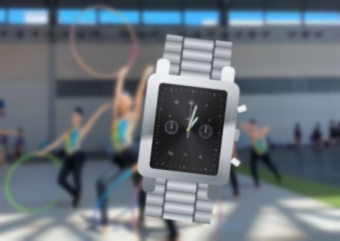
1:02
